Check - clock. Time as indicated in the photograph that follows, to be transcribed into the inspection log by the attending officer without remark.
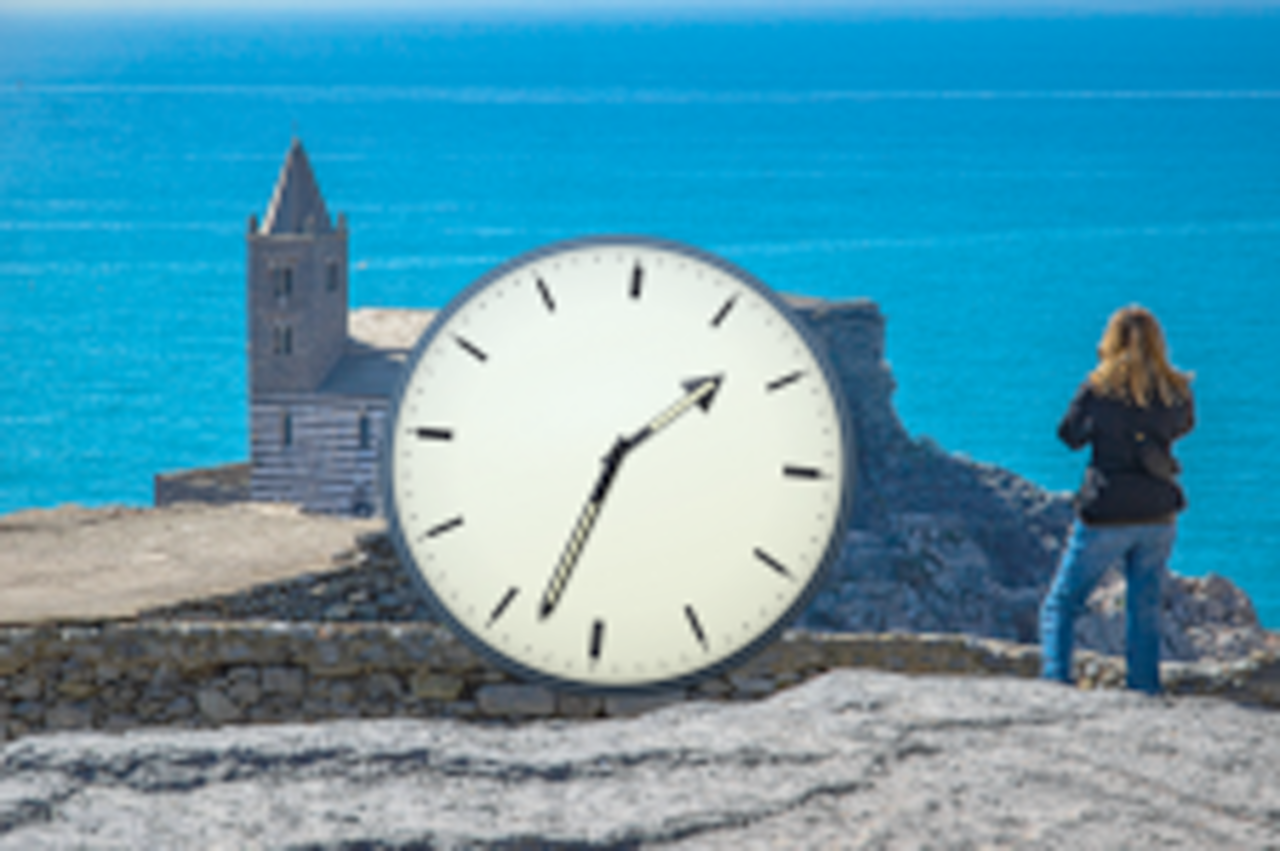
1:33
